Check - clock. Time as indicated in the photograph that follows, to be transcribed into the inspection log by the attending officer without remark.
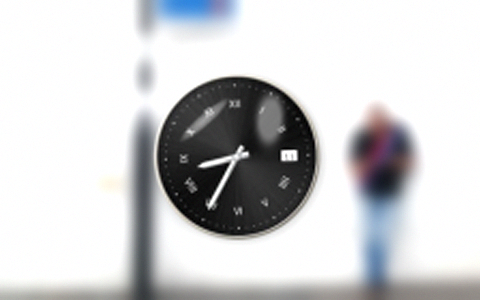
8:35
